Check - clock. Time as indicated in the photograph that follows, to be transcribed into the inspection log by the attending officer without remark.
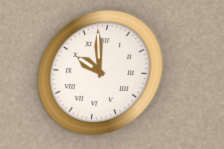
9:58
